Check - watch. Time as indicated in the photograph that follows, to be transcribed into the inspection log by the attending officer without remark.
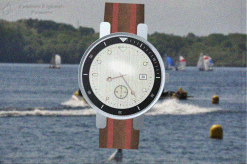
8:24
